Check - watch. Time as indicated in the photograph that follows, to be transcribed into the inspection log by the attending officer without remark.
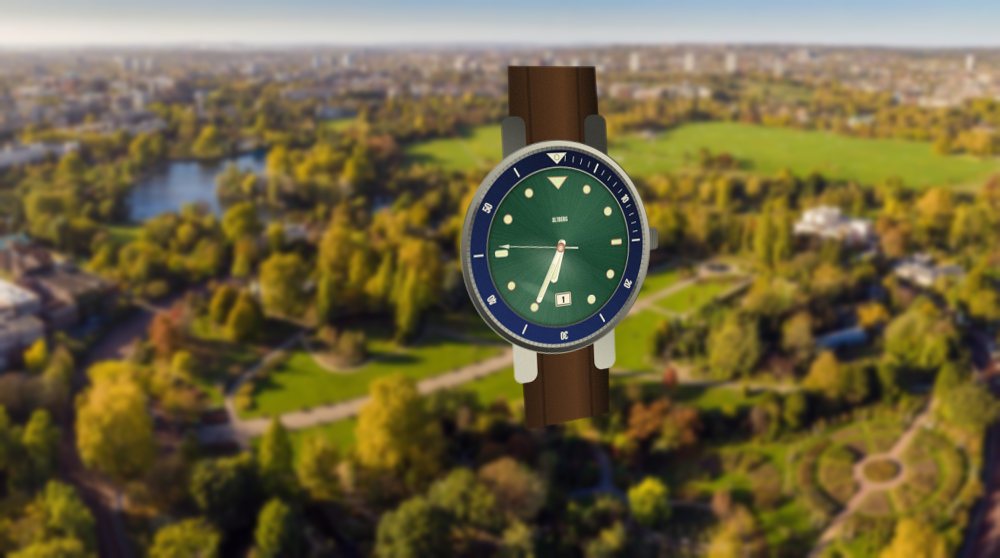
6:34:46
